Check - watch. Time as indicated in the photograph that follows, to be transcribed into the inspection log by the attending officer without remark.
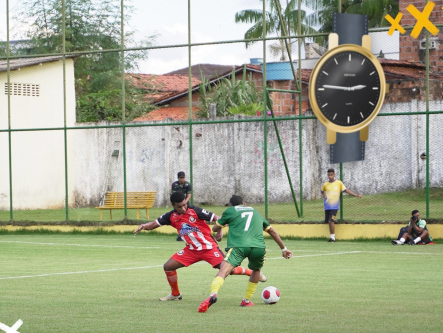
2:46
